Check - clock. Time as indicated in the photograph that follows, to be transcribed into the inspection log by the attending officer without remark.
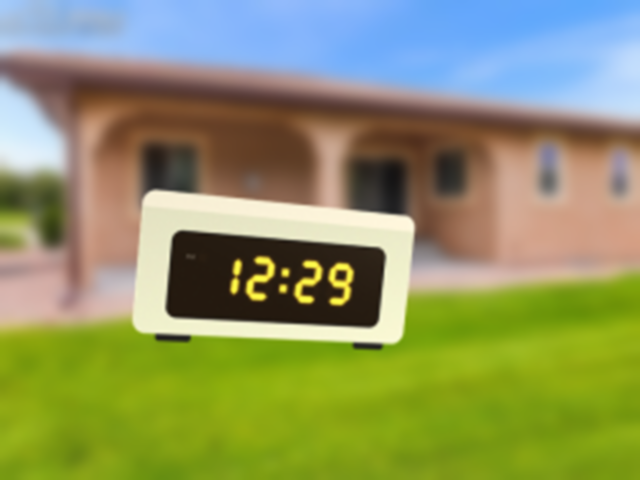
12:29
